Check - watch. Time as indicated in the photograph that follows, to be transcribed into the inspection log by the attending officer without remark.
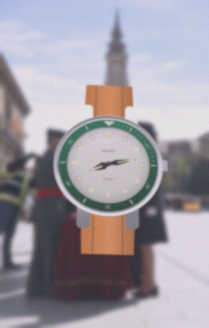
8:13
